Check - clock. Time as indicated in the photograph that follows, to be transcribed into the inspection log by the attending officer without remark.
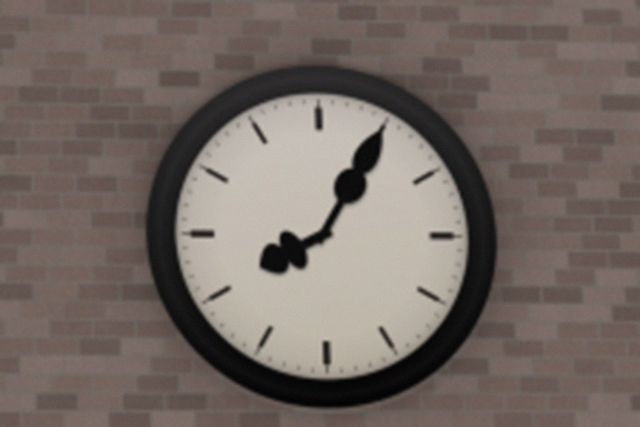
8:05
